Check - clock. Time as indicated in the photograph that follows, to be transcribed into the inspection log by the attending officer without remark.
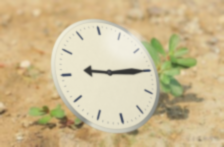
9:15
